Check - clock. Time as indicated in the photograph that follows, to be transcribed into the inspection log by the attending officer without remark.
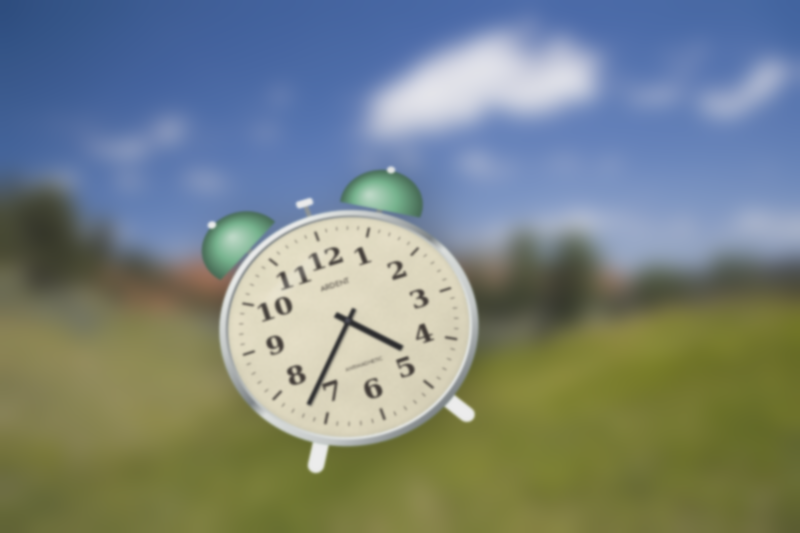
4:37
